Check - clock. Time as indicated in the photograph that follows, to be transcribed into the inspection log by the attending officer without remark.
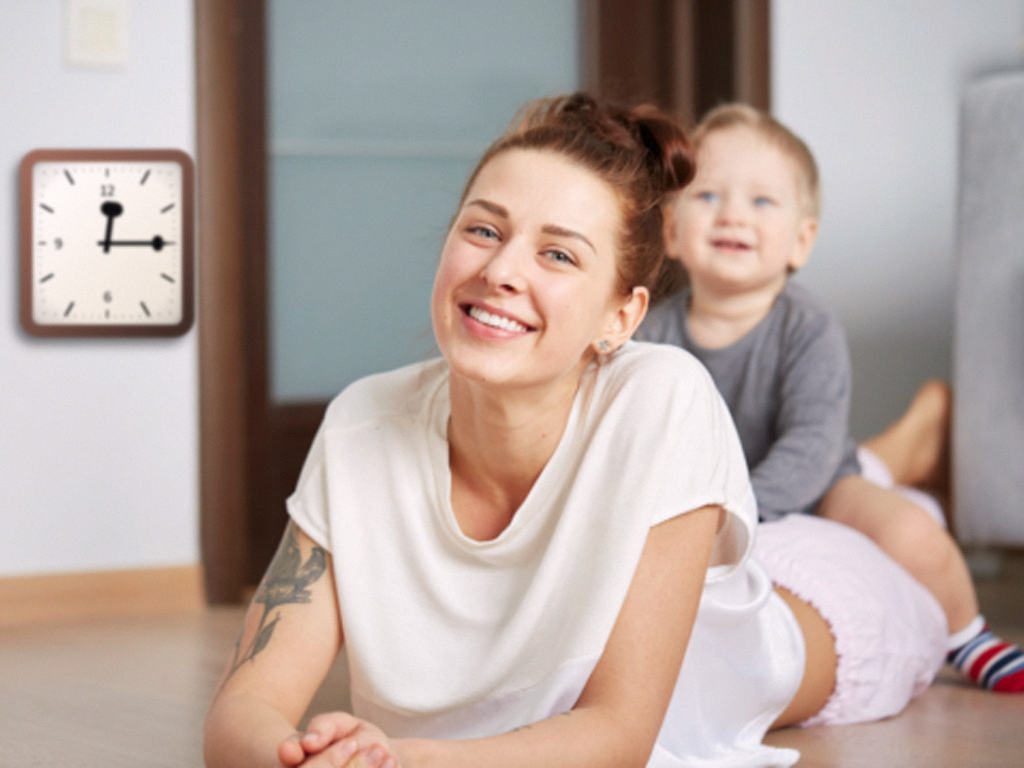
12:15
